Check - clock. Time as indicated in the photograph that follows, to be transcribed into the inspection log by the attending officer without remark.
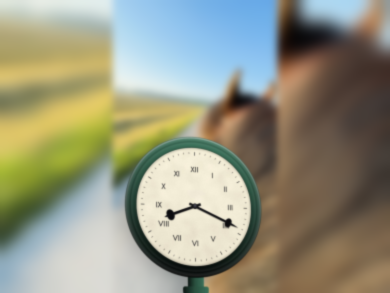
8:19
